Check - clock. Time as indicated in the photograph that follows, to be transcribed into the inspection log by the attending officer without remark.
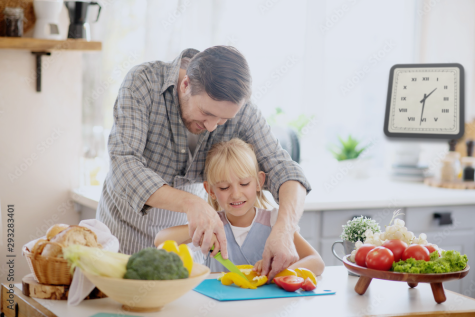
1:31
